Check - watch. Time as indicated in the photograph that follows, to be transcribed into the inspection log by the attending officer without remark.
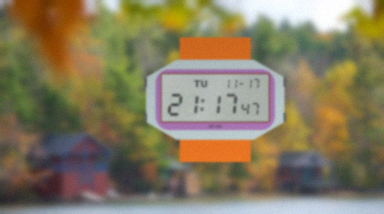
21:17:47
